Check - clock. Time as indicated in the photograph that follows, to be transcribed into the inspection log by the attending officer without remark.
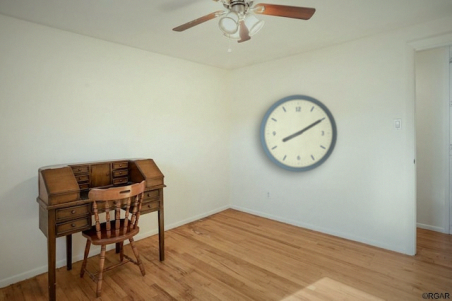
8:10
